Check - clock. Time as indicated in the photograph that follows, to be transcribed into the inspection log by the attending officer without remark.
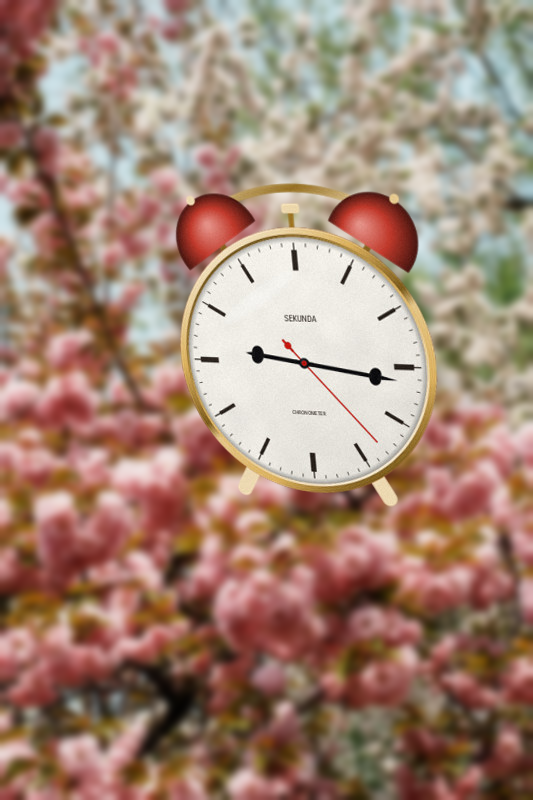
9:16:23
